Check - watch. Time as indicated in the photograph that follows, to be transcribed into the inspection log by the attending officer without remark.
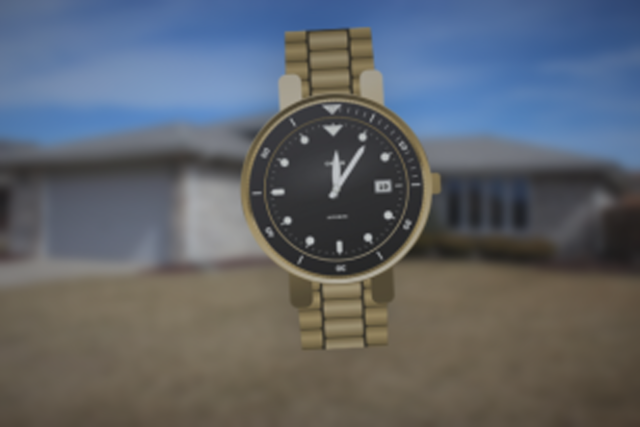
12:06
